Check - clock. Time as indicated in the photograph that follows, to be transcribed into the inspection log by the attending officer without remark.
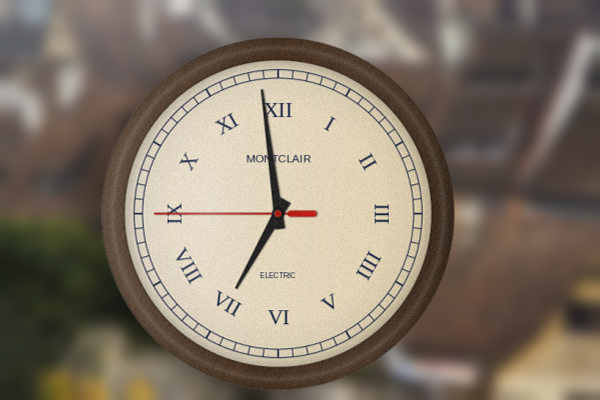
6:58:45
